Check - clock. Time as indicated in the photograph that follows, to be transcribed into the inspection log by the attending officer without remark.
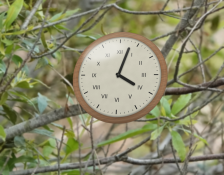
4:03
